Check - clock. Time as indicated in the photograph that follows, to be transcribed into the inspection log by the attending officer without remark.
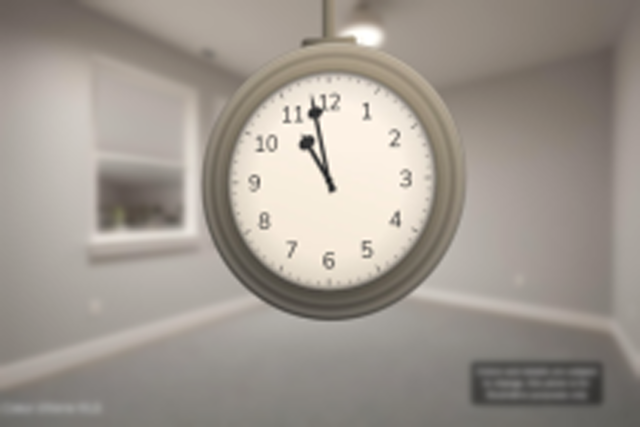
10:58
